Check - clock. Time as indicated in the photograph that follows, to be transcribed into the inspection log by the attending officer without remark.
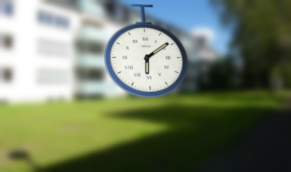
6:09
